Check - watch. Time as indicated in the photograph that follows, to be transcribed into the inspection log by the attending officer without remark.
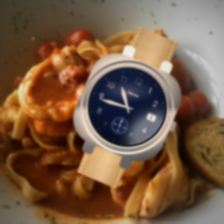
10:44
